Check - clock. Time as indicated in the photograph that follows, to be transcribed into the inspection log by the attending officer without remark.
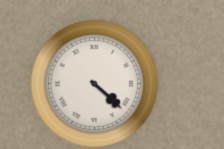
4:22
